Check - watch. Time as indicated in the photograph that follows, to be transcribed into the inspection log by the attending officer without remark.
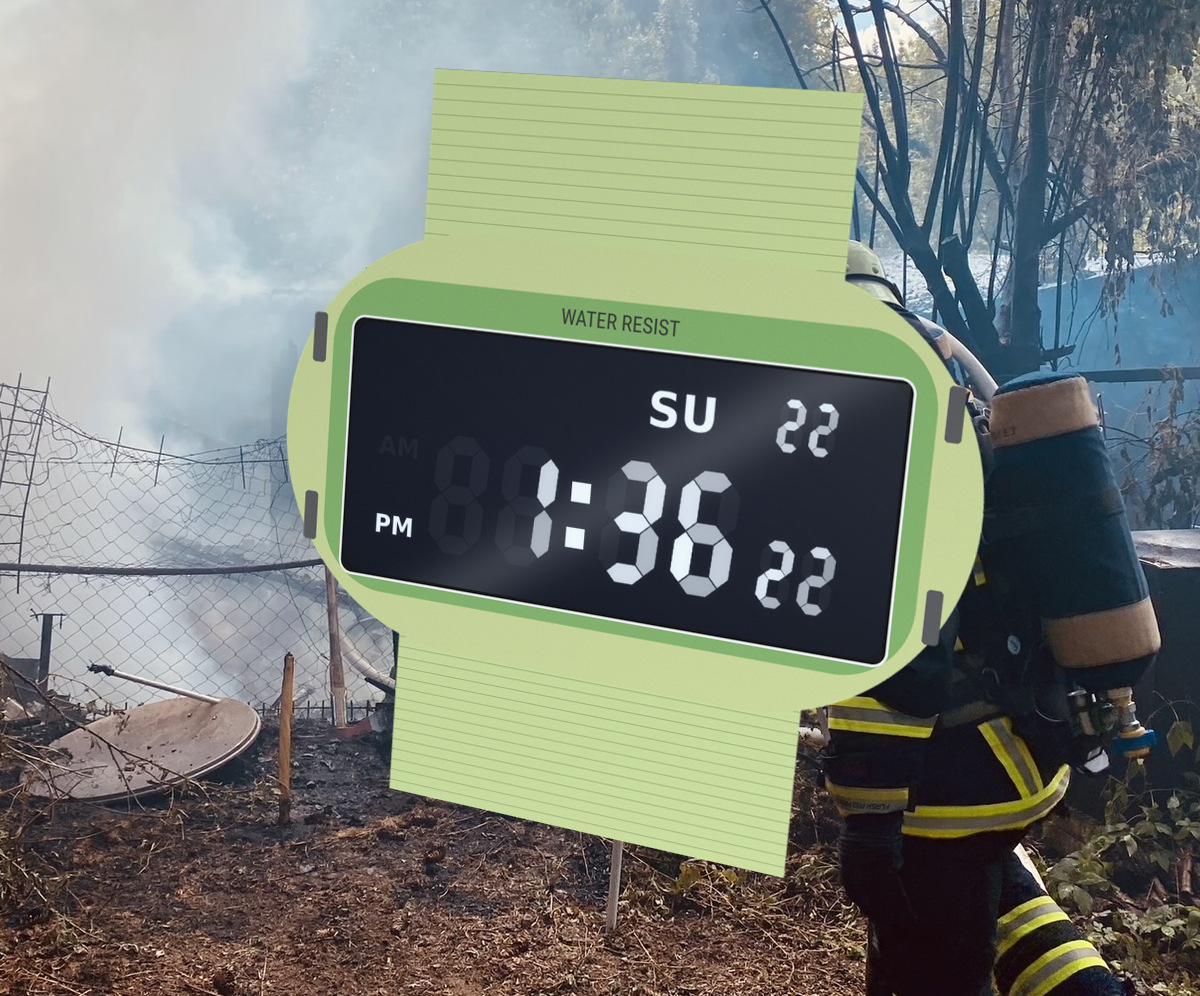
1:36:22
